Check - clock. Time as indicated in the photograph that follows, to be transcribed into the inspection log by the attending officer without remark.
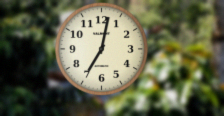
7:02
